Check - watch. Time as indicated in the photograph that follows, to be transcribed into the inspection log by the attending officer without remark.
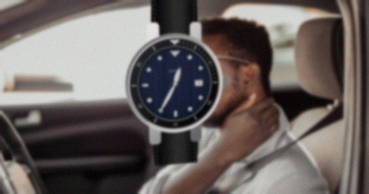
12:35
